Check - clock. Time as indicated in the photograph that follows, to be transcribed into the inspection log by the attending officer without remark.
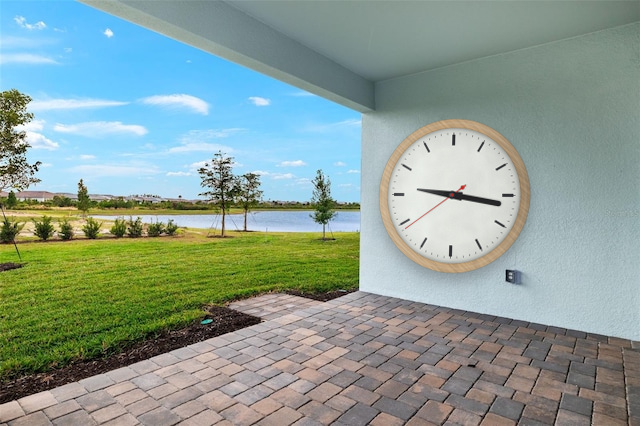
9:16:39
